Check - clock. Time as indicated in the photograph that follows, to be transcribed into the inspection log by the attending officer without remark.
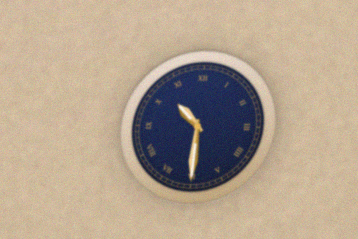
10:30
